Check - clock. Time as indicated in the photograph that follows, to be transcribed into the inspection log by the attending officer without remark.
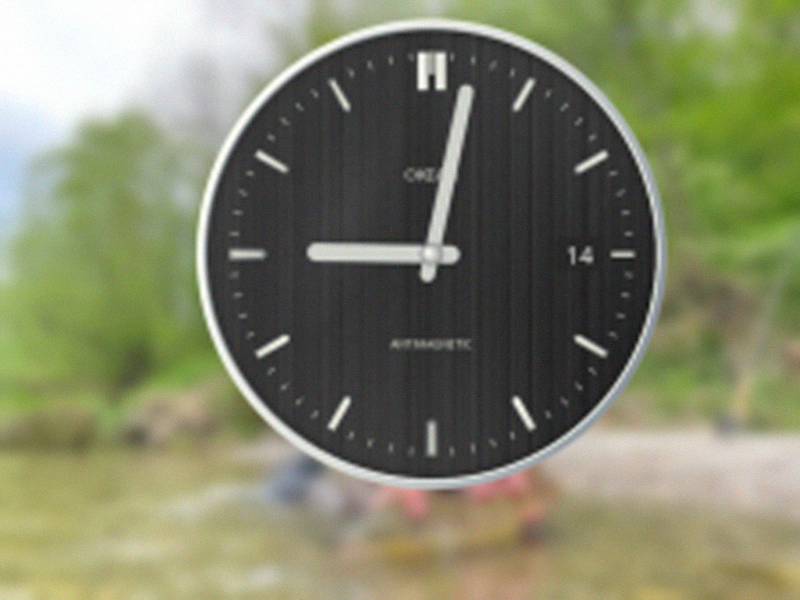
9:02
